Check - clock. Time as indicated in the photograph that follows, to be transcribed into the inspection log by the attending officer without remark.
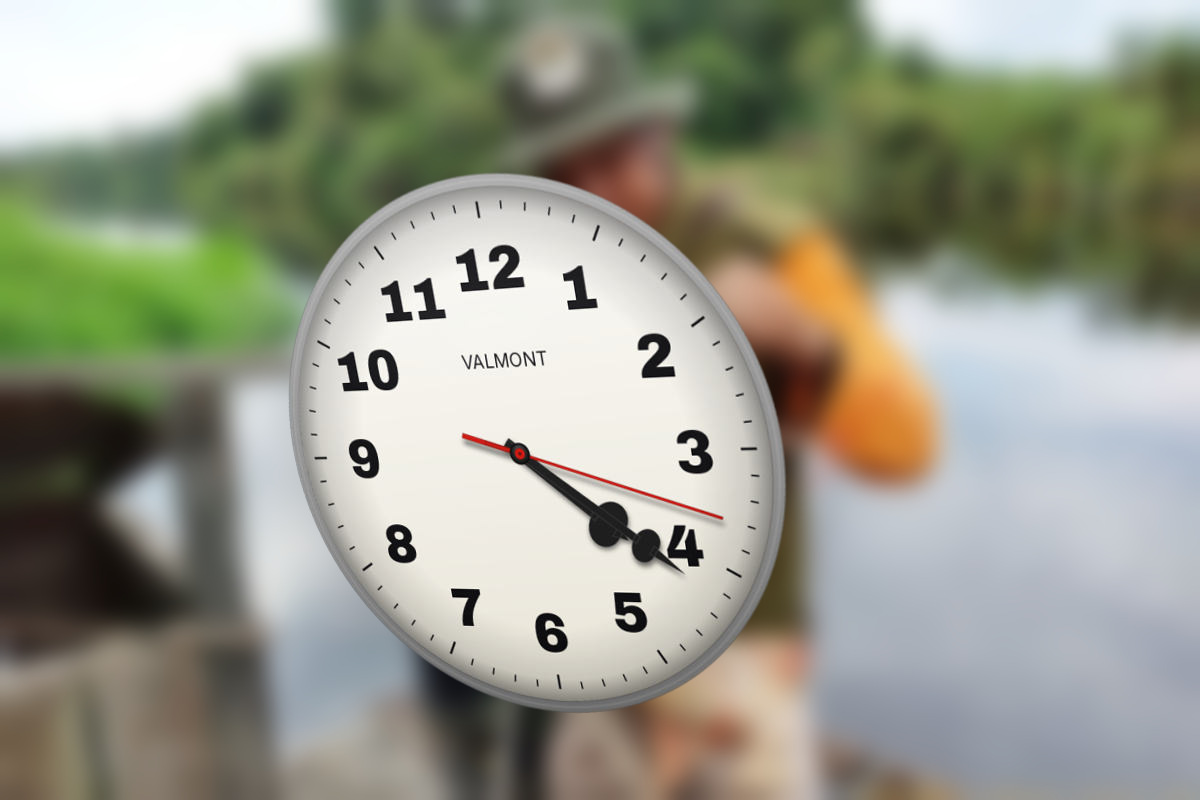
4:21:18
